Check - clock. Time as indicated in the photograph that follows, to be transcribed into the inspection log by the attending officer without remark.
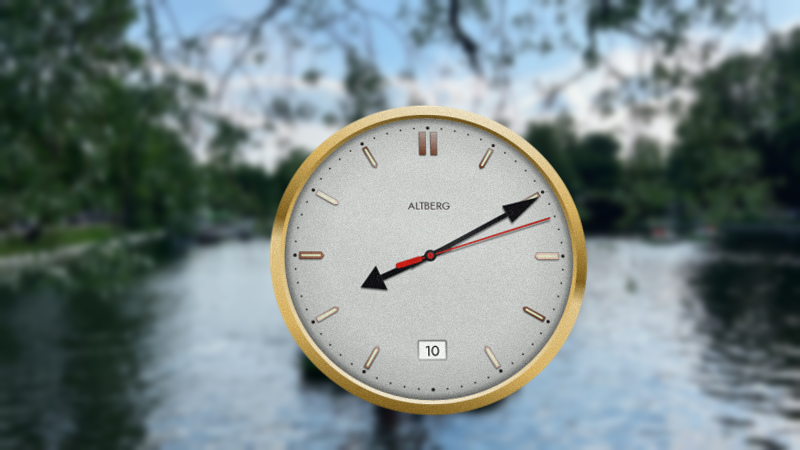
8:10:12
